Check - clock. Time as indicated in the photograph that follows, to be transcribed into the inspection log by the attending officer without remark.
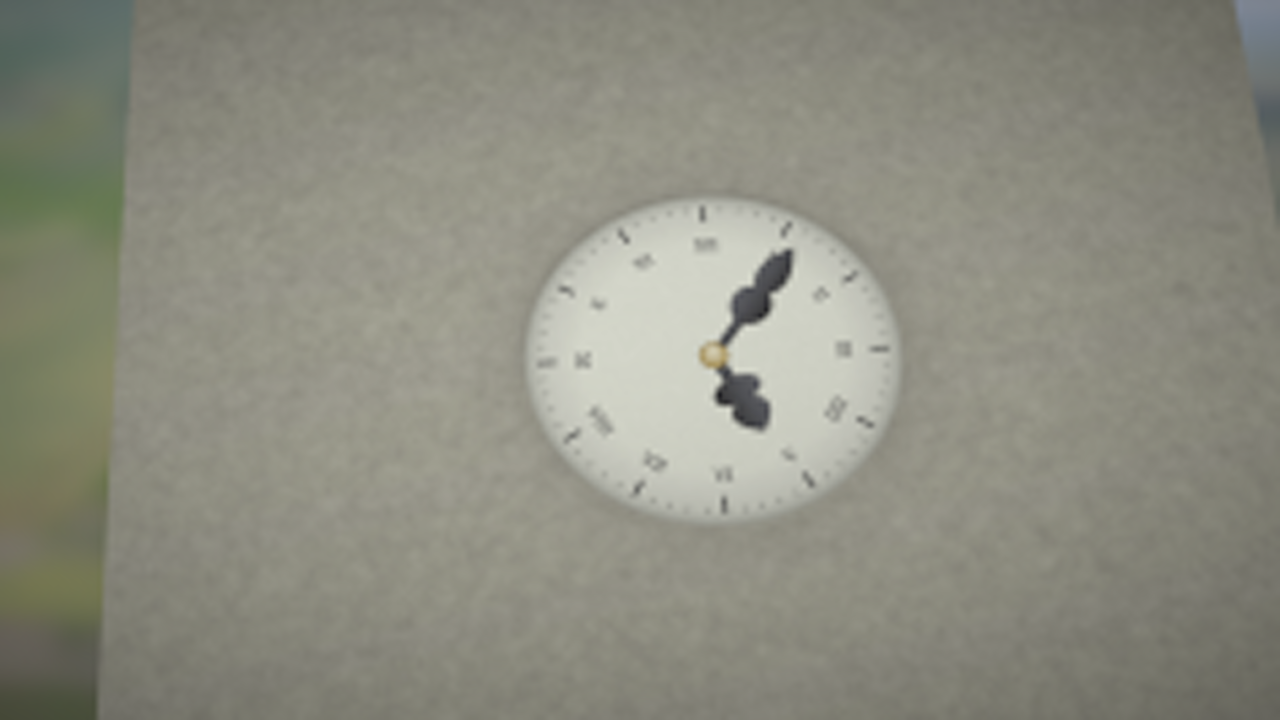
5:06
